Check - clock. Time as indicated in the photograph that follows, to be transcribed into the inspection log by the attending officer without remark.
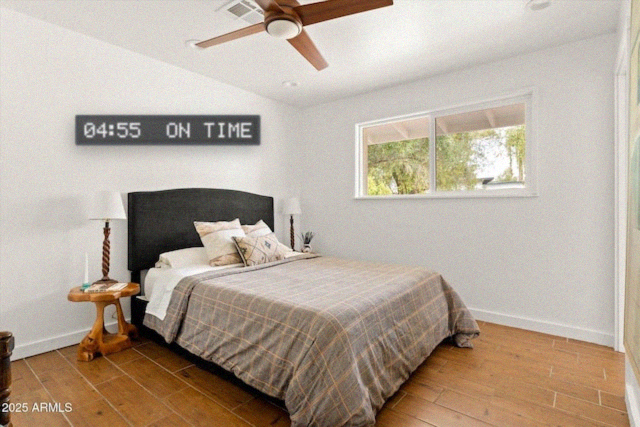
4:55
